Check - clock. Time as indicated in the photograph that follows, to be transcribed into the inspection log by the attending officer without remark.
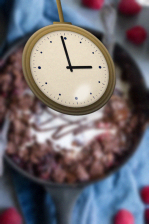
2:59
